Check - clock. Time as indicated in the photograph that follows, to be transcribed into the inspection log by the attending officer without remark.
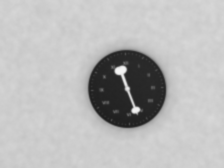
11:27
